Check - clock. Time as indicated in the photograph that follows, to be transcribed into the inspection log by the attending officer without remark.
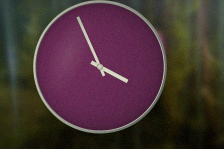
3:56
